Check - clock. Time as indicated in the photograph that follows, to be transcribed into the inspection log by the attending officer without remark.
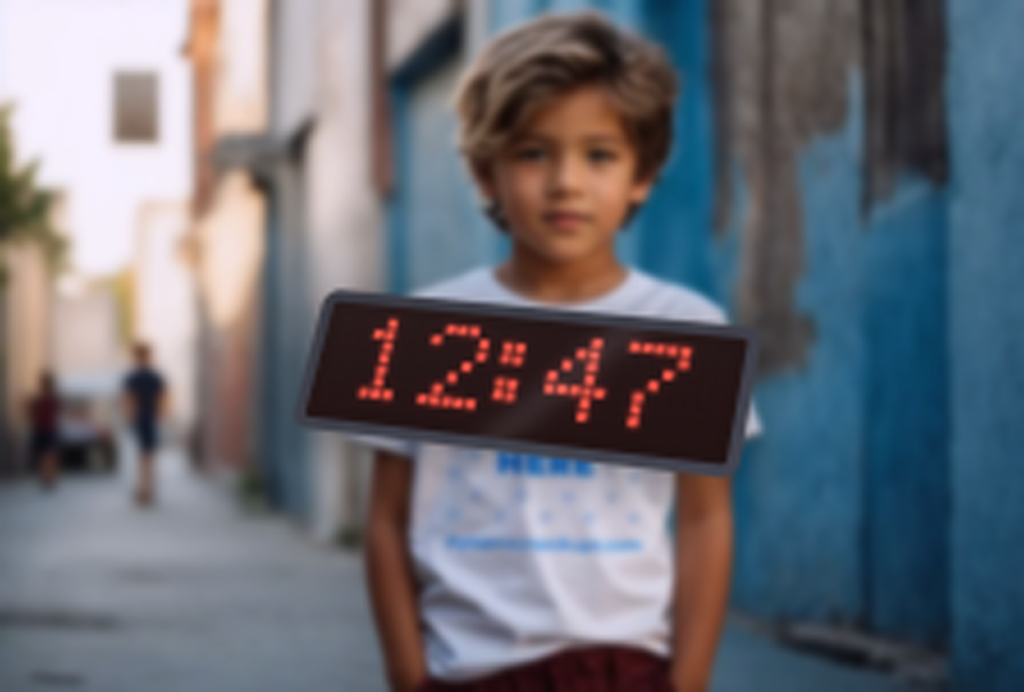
12:47
